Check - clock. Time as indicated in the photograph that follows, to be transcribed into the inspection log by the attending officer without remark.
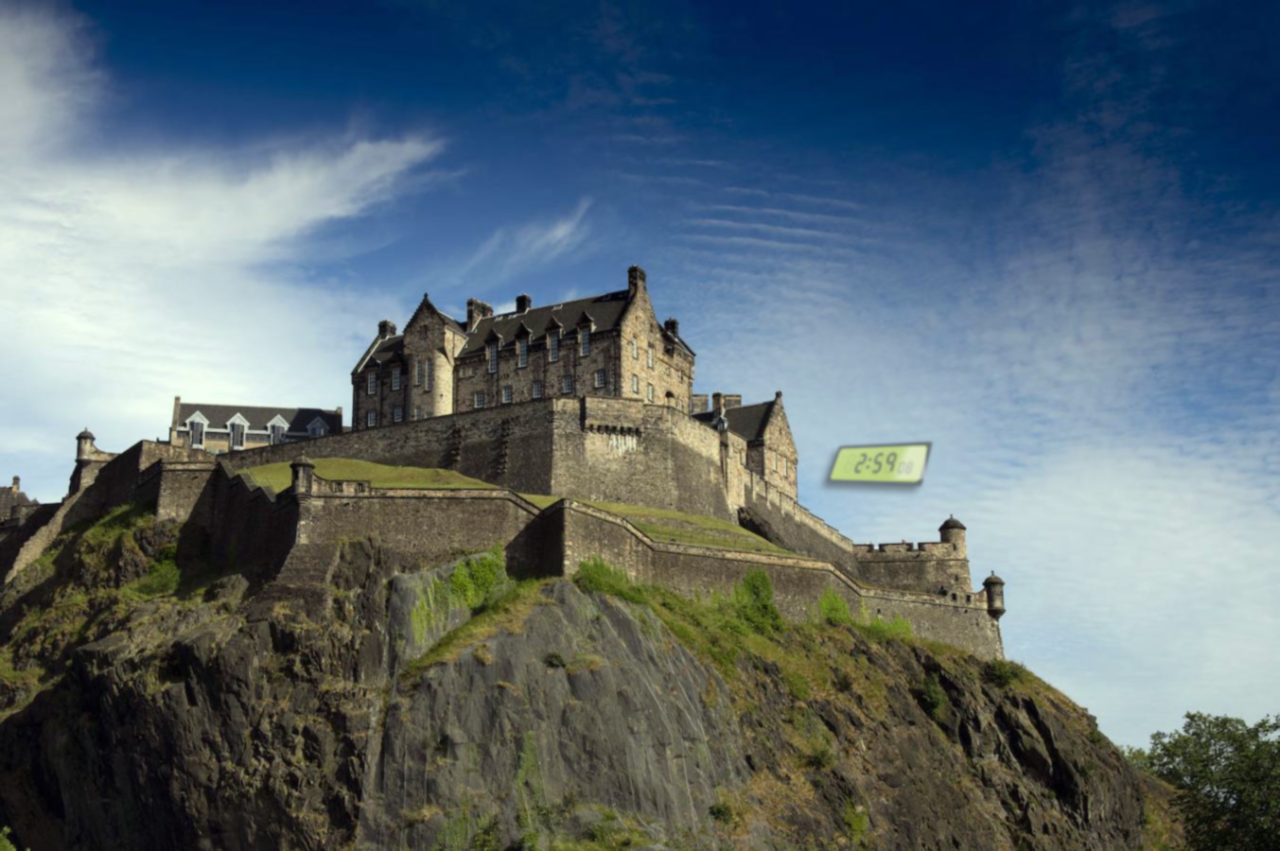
2:59
